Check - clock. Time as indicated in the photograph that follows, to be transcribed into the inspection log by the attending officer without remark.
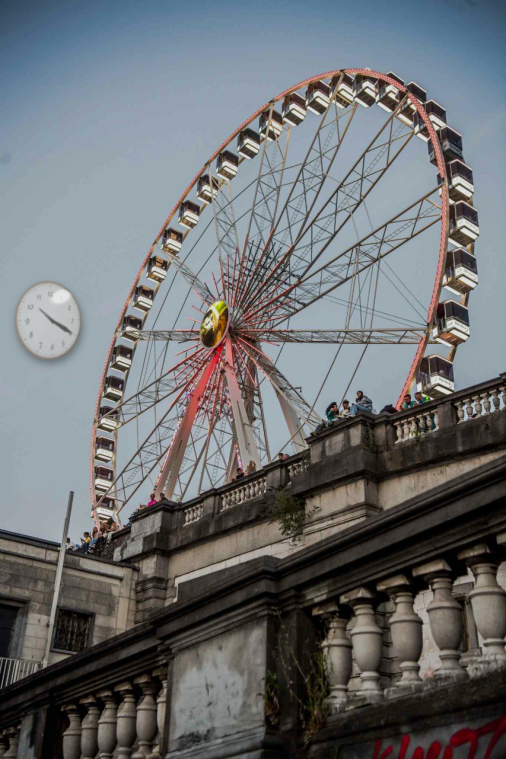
10:20
